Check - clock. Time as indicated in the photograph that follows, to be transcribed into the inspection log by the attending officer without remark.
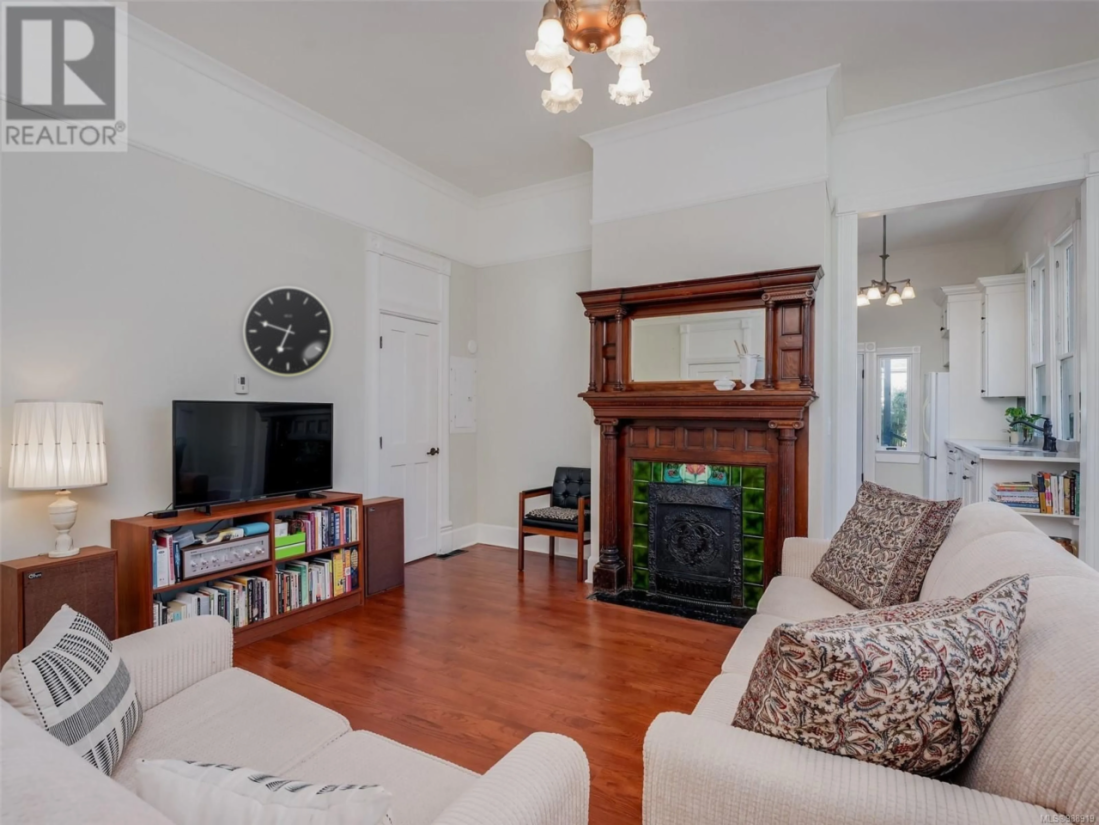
6:48
